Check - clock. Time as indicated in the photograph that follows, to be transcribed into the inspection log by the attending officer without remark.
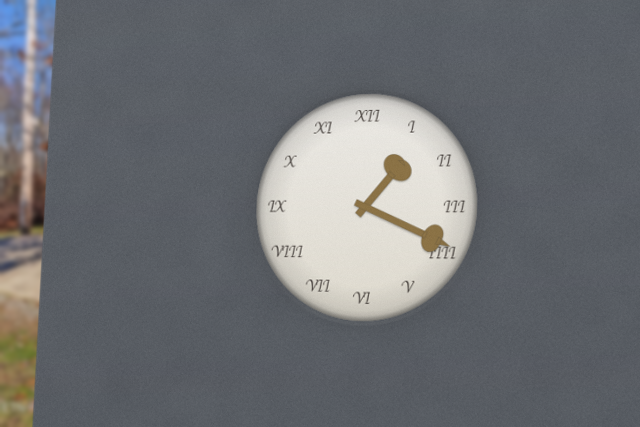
1:19
